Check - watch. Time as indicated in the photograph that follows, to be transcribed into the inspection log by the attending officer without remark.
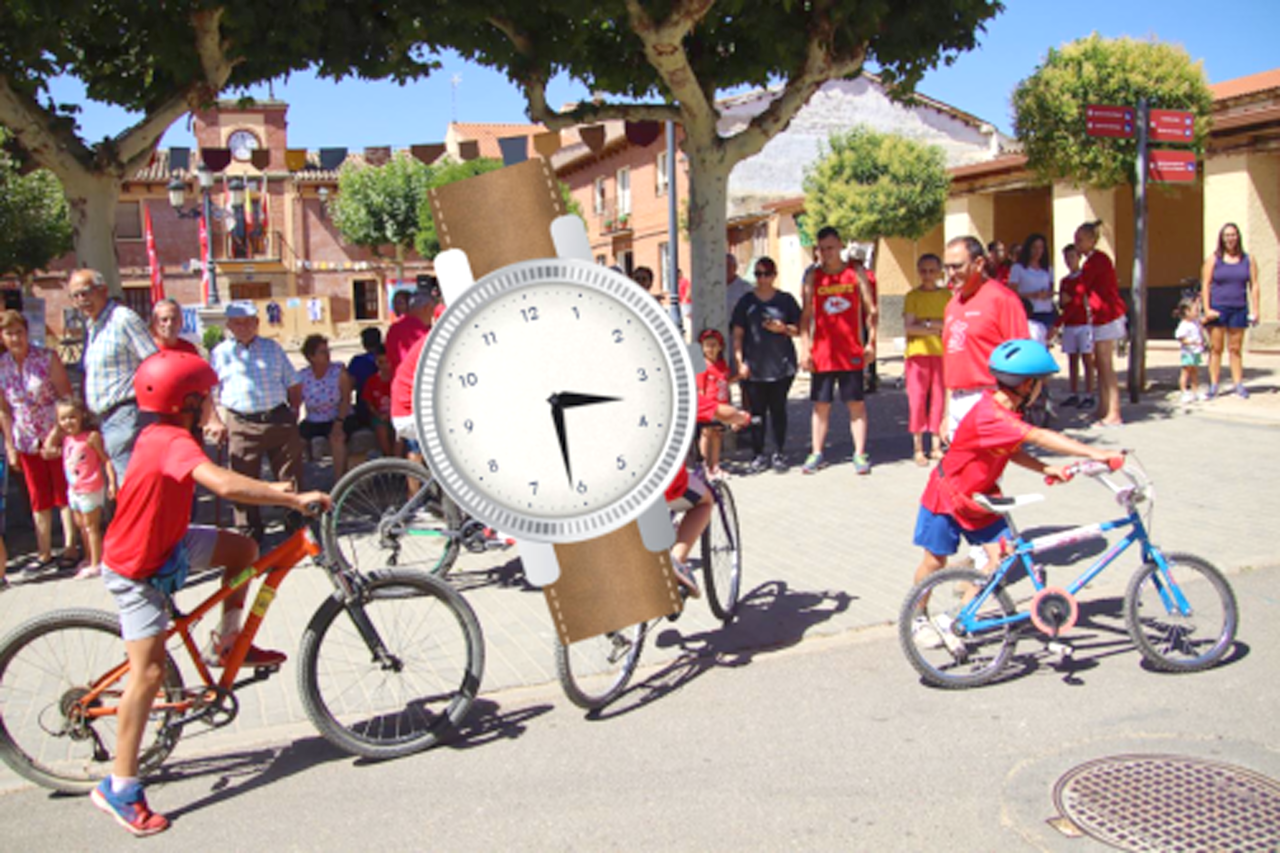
3:31
